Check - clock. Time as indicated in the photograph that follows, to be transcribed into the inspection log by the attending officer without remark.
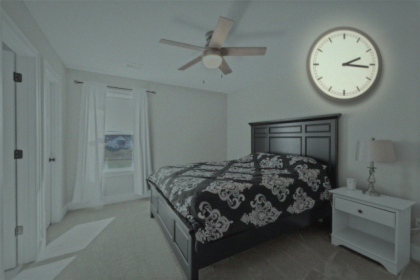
2:16
